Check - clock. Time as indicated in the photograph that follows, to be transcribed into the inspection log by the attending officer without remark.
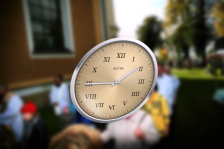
1:45
